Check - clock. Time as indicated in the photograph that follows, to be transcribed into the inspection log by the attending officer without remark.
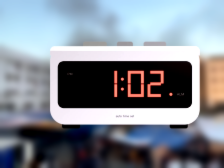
1:02
